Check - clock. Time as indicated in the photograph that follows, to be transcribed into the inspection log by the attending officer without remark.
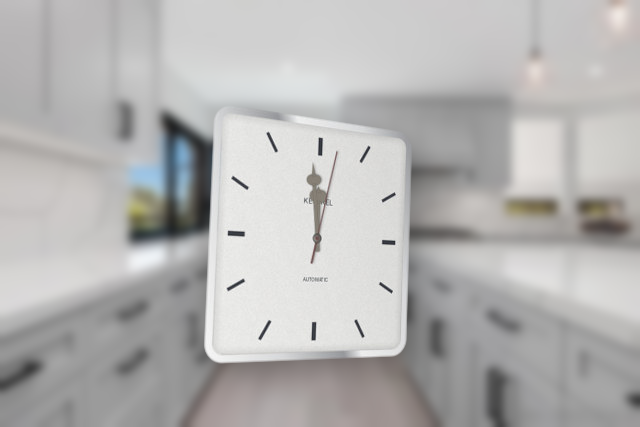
11:59:02
